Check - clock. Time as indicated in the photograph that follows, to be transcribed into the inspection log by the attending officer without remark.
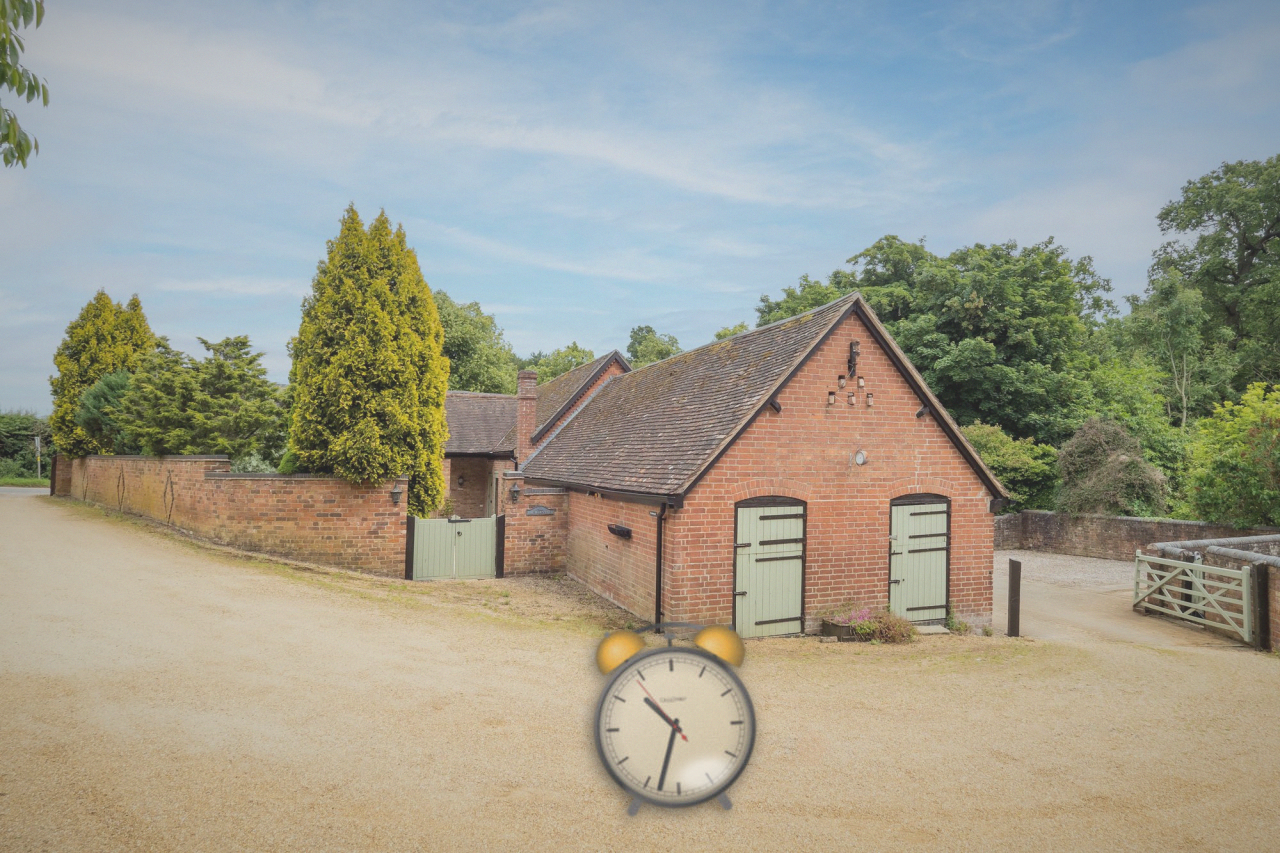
10:32:54
